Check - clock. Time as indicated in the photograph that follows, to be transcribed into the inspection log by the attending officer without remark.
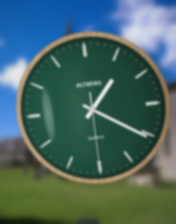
1:20:30
